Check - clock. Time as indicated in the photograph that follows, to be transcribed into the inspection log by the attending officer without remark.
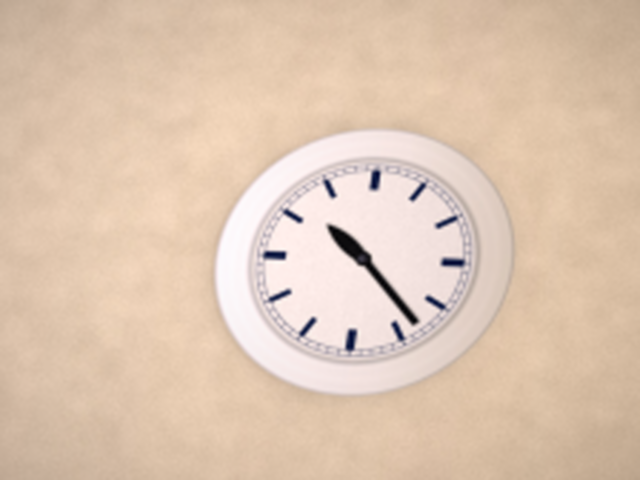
10:23
